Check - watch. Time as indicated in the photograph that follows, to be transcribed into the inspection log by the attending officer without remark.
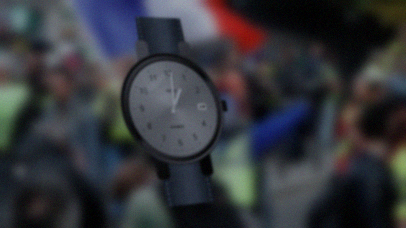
1:01
